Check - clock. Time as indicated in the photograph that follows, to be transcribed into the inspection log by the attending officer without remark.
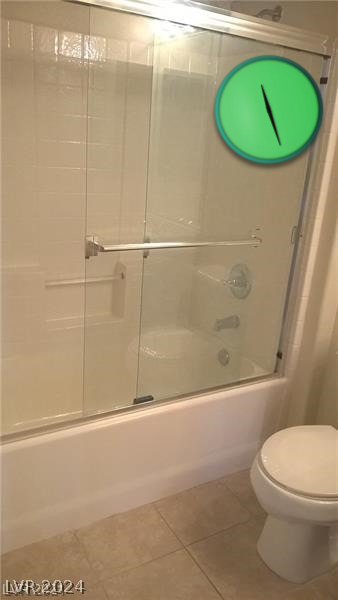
11:27
